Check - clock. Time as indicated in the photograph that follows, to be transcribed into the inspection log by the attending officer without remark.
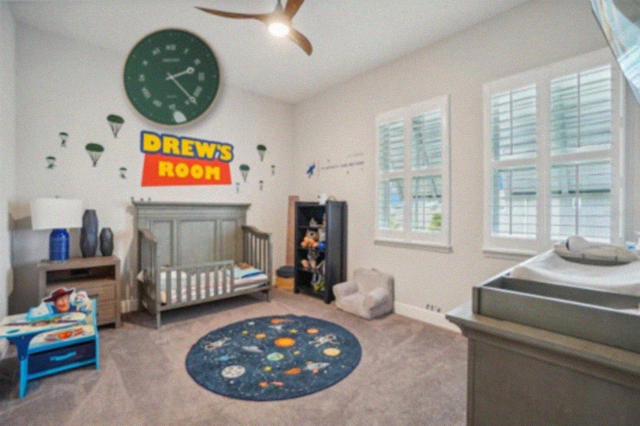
2:23
